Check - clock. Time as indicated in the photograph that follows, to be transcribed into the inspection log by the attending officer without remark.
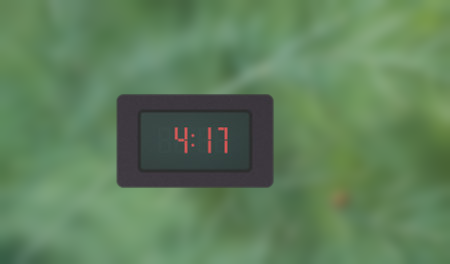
4:17
